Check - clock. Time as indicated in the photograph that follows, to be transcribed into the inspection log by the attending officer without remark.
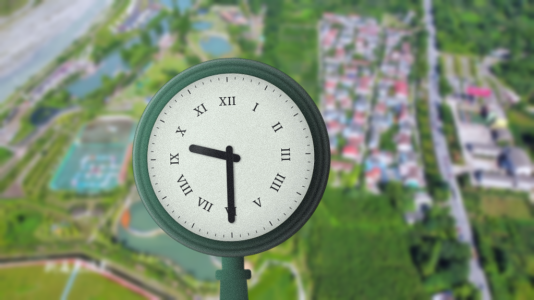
9:30
